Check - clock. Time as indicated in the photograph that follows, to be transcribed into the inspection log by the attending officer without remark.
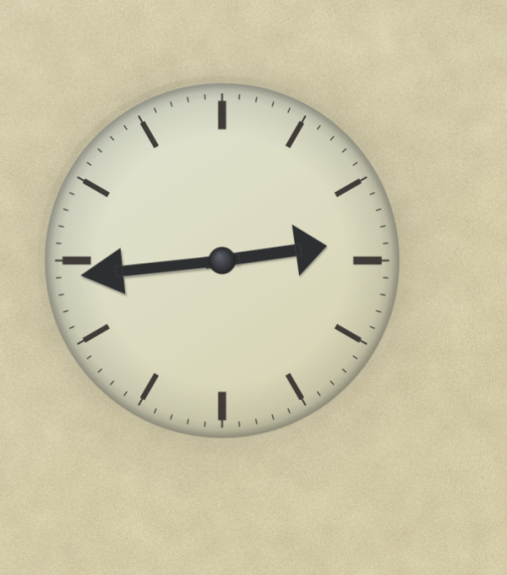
2:44
